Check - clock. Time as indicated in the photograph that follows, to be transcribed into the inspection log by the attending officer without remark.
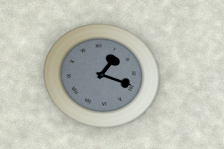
1:19
